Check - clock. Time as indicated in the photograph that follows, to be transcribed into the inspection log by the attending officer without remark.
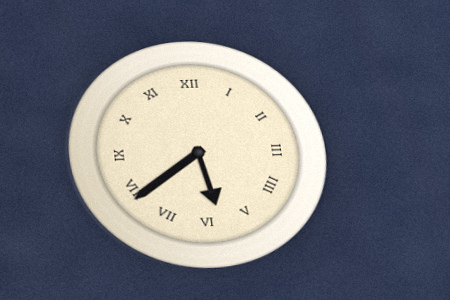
5:39
